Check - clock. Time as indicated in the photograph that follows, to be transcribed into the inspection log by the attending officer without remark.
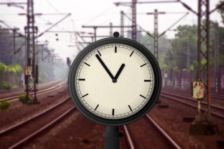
12:54
